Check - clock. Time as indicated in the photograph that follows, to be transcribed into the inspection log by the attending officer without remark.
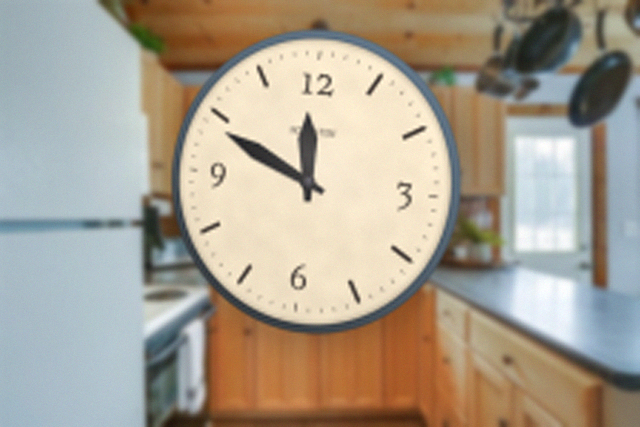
11:49
